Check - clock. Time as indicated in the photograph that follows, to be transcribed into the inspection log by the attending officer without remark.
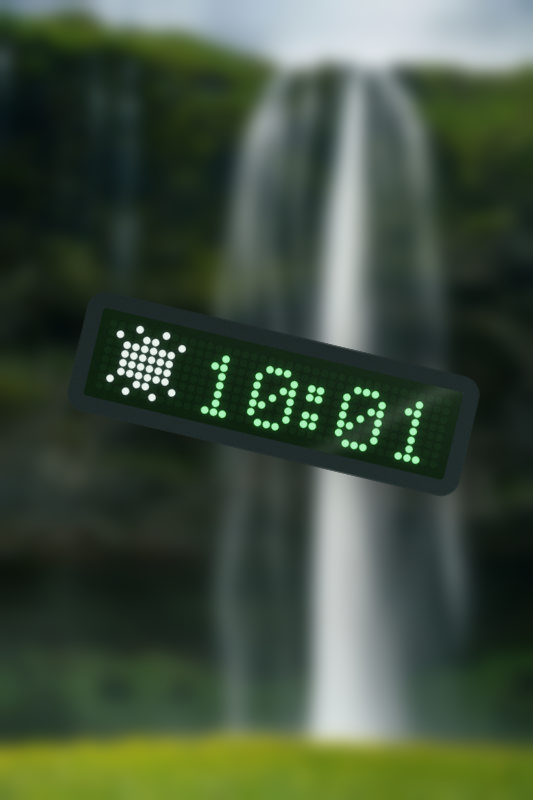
10:01
